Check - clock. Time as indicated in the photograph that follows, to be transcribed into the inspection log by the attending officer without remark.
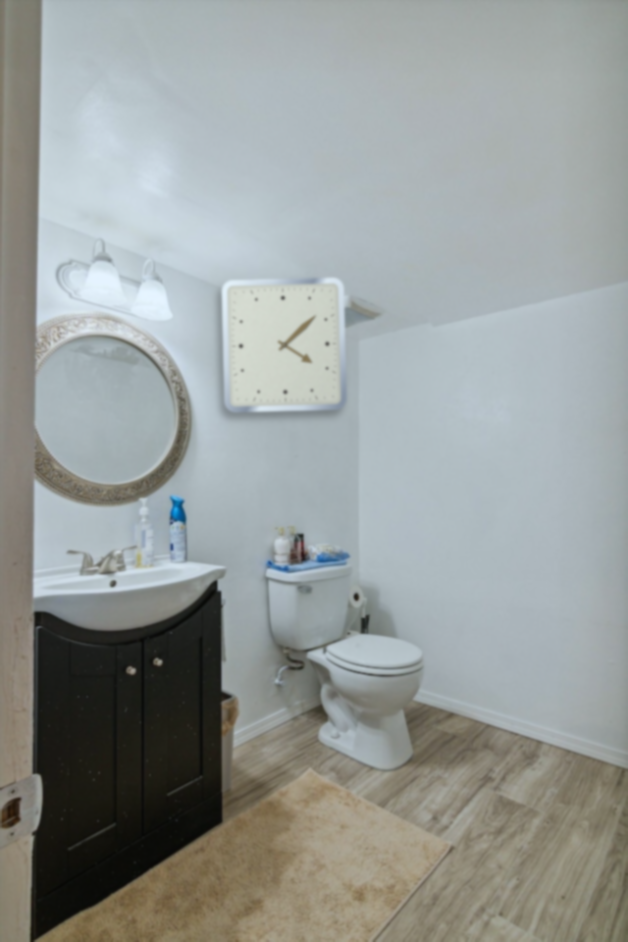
4:08
